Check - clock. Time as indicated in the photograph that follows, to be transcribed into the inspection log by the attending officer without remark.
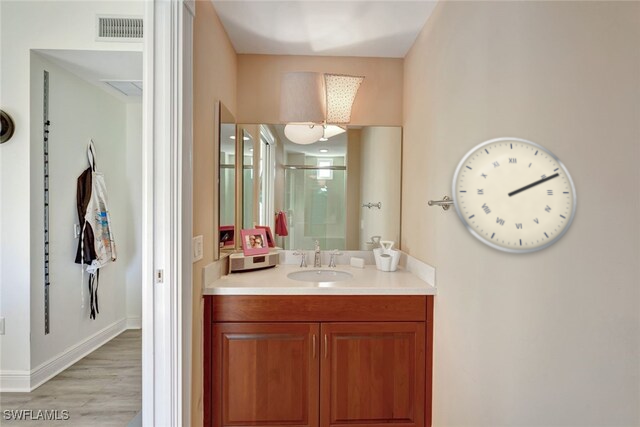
2:11
